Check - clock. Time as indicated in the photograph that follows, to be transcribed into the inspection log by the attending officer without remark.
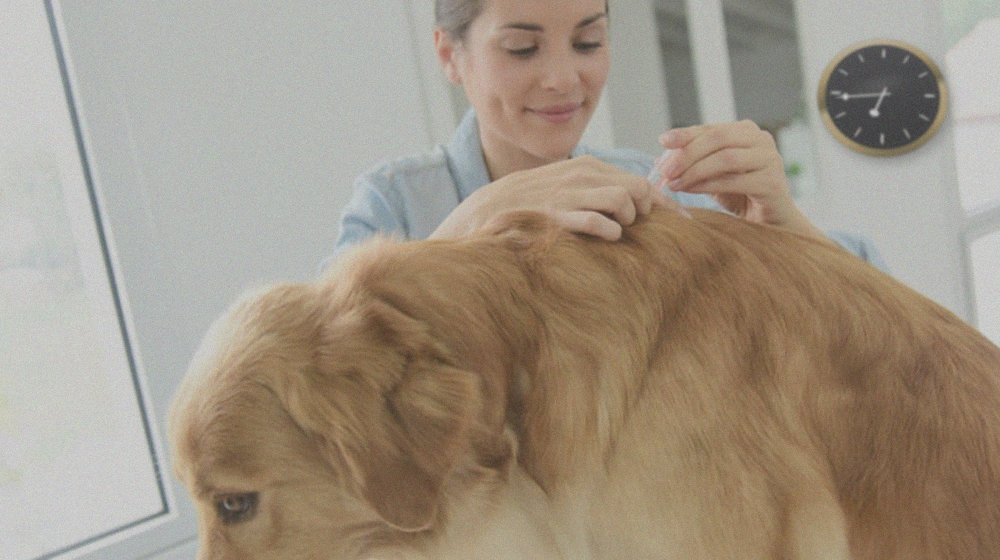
6:44
